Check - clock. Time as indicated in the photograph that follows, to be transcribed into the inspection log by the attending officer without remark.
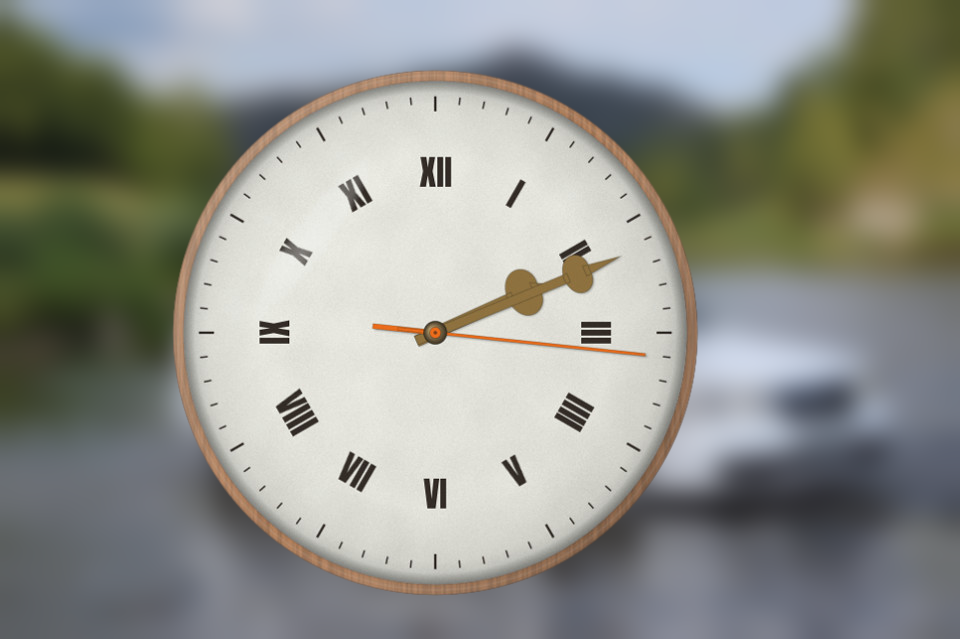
2:11:16
